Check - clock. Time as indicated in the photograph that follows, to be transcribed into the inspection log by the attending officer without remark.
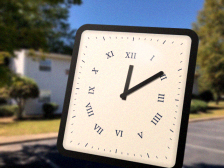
12:09
